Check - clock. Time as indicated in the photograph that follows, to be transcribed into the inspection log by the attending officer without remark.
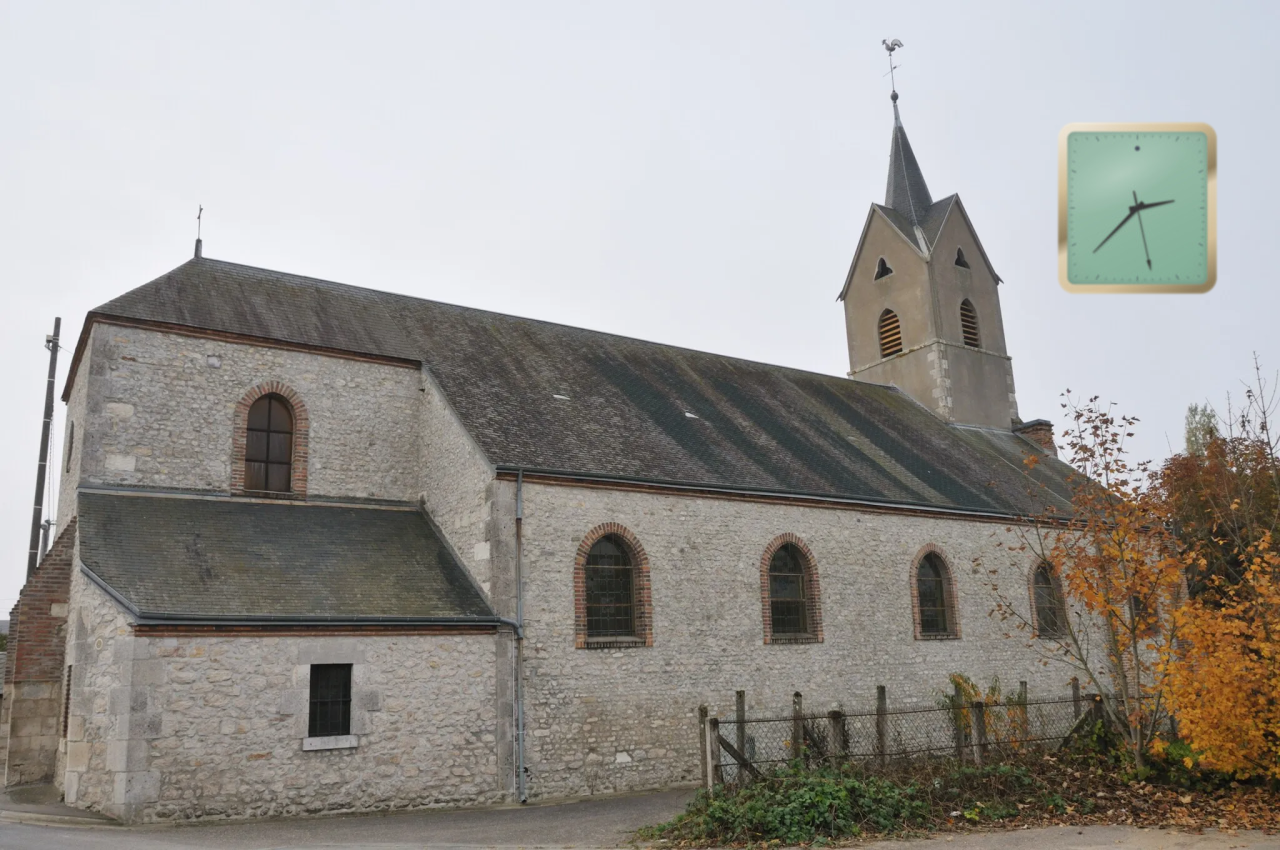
2:37:28
